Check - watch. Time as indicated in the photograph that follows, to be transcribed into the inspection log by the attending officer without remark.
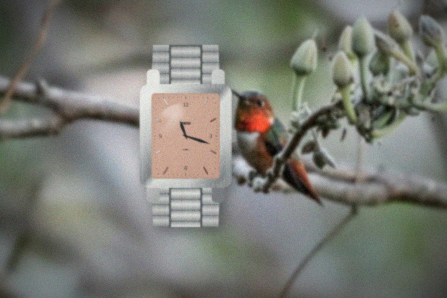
11:18
